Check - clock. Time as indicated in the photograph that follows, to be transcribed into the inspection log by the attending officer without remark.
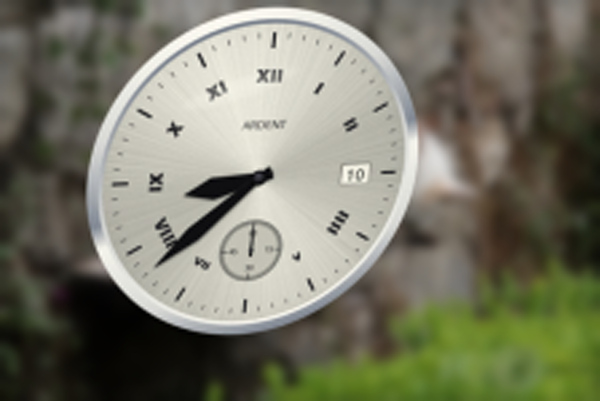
8:38
